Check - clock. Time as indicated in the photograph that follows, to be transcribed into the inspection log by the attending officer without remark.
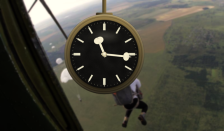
11:16
